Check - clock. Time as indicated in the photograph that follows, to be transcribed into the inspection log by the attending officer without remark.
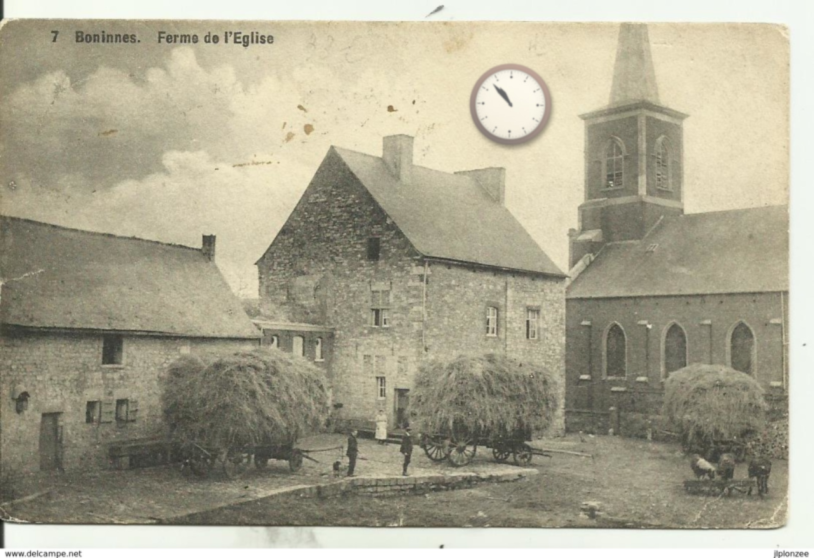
10:53
